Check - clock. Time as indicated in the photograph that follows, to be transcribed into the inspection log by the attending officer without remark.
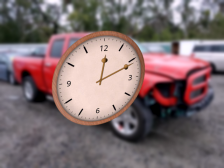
12:11
